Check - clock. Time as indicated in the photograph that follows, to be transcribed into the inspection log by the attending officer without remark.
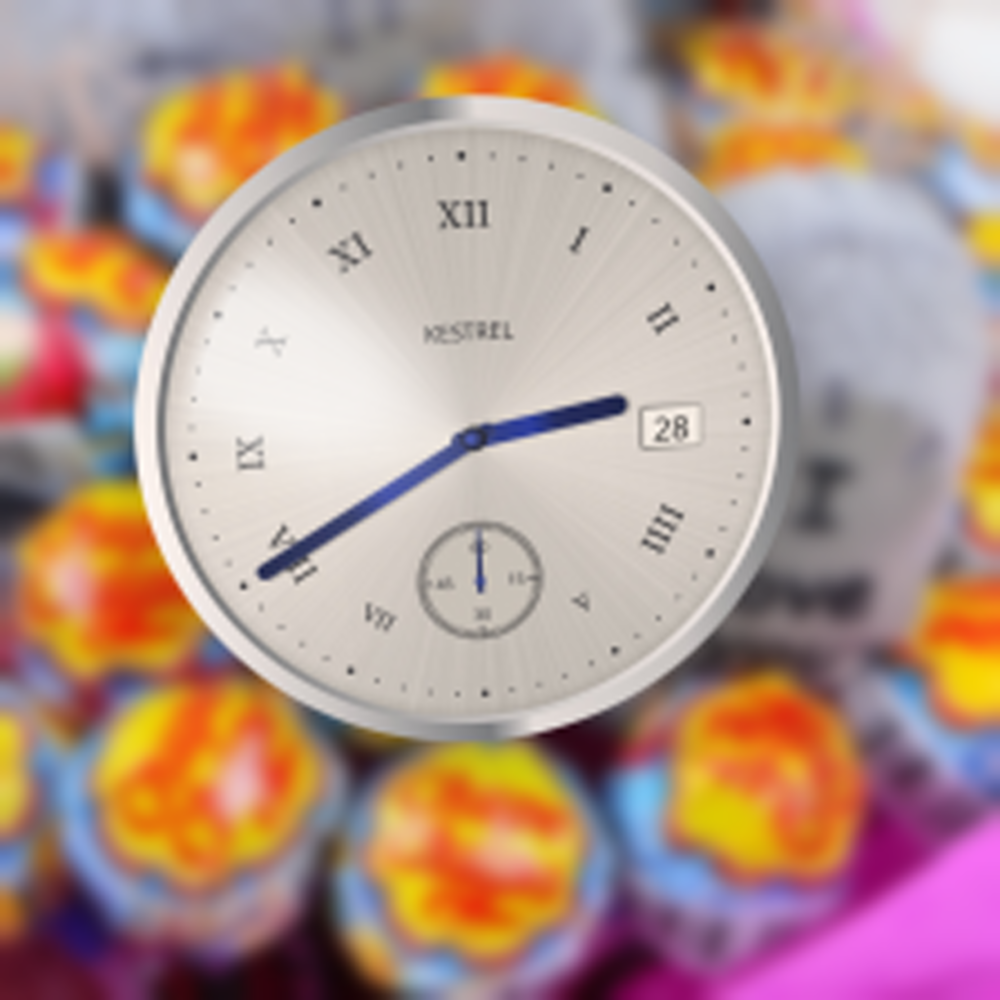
2:40
